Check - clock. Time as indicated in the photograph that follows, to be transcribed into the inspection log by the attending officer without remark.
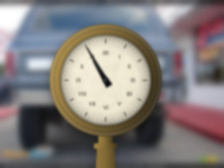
10:55
